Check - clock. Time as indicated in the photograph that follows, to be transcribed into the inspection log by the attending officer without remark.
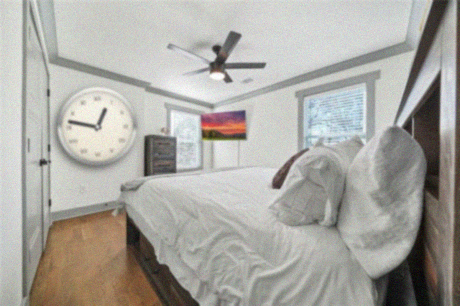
12:47
